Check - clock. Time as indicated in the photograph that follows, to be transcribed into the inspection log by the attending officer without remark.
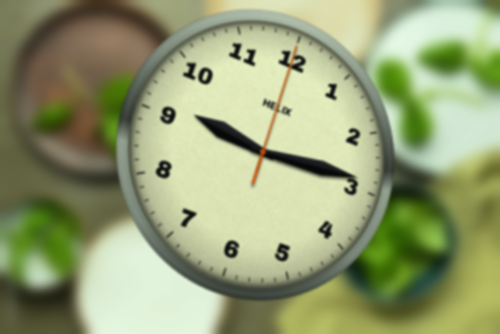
9:14:00
